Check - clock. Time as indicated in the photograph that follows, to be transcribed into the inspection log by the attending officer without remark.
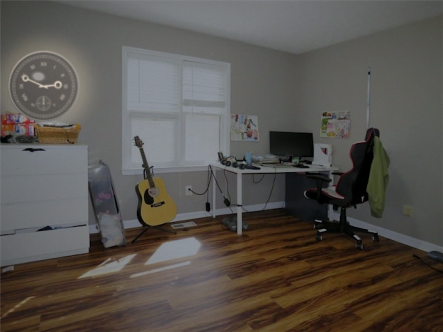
2:49
